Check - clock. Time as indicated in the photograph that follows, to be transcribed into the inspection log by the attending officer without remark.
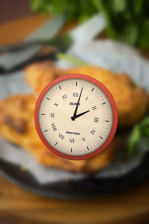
2:02
